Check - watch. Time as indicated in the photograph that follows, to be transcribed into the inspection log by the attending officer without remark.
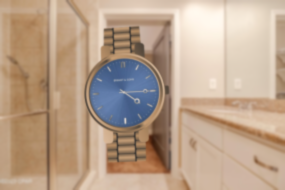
4:15
